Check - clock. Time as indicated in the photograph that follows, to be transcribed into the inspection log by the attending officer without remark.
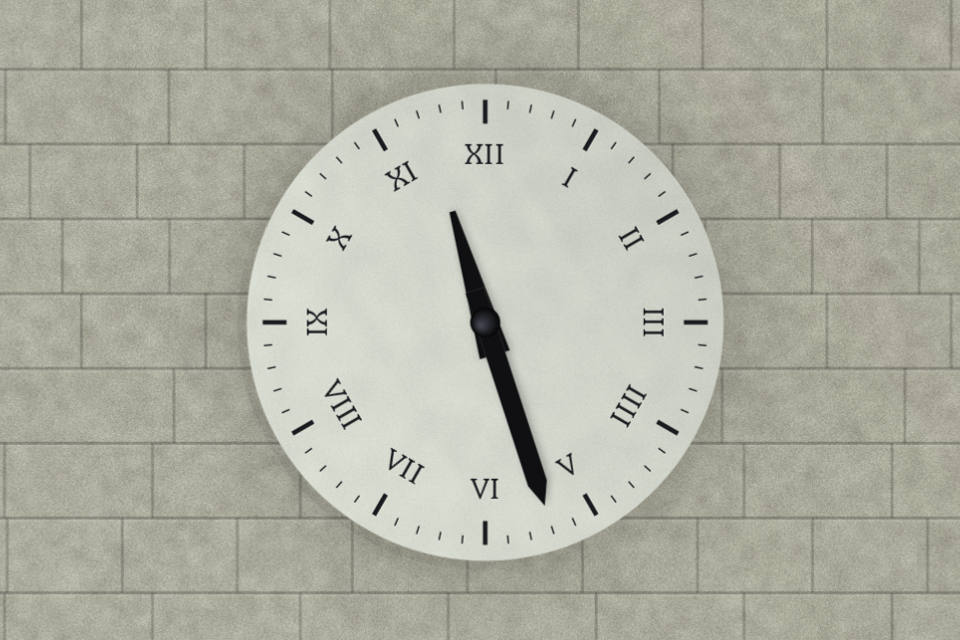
11:27
